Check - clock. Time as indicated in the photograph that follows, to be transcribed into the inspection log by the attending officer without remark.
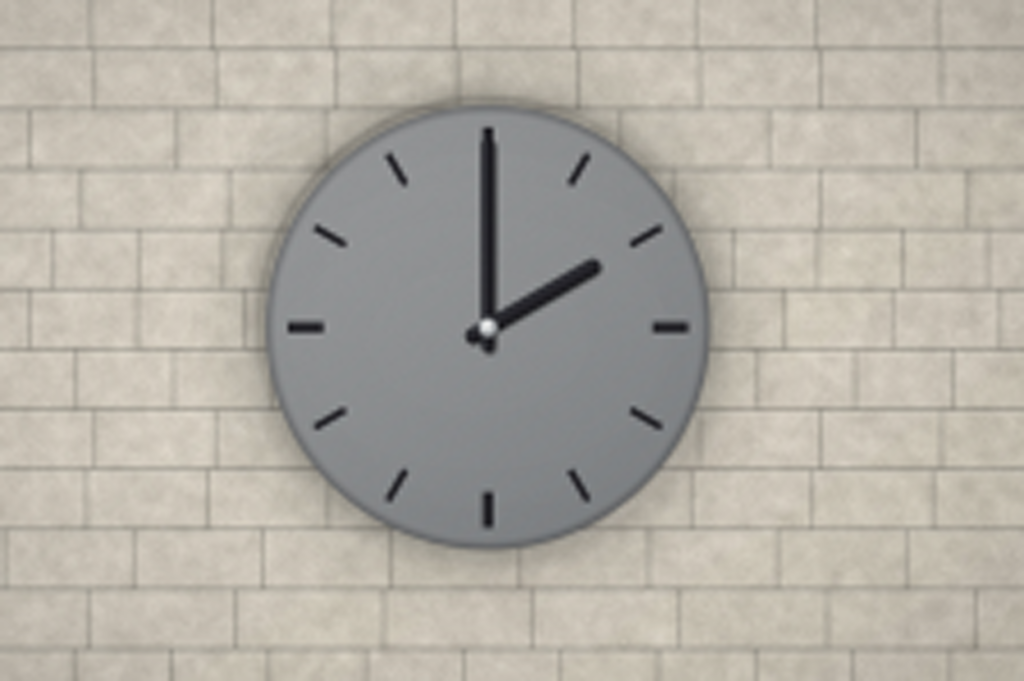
2:00
